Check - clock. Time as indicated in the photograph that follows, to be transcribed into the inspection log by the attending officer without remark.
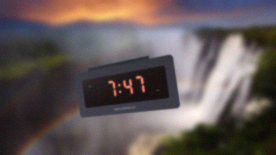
7:47
